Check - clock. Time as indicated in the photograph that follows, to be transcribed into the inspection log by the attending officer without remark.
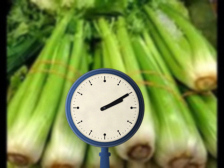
2:10
